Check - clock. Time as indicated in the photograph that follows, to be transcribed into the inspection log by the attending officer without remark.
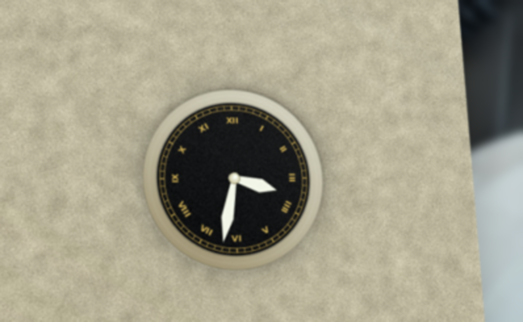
3:32
